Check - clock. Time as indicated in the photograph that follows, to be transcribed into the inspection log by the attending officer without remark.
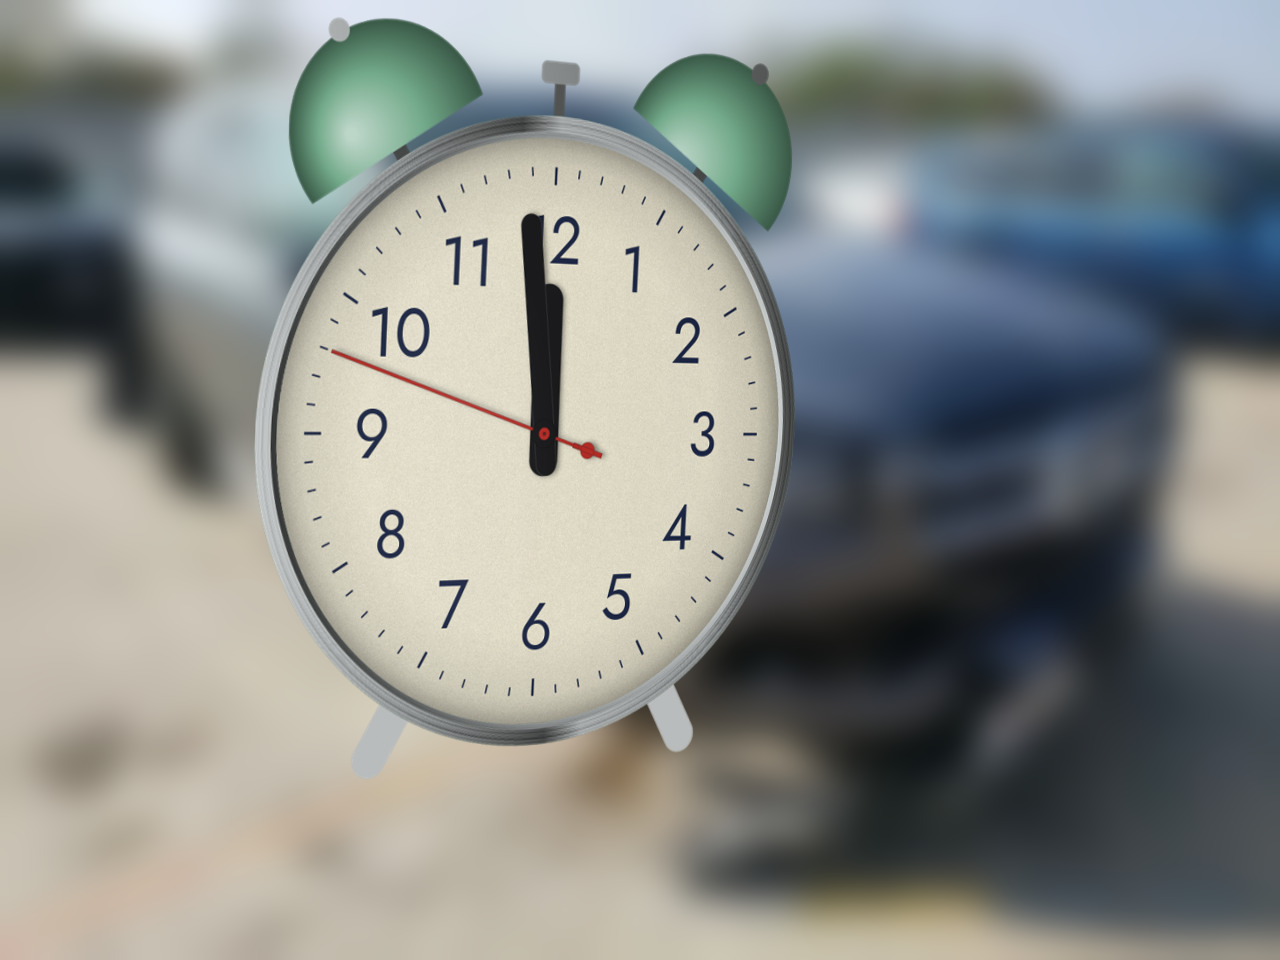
11:58:48
